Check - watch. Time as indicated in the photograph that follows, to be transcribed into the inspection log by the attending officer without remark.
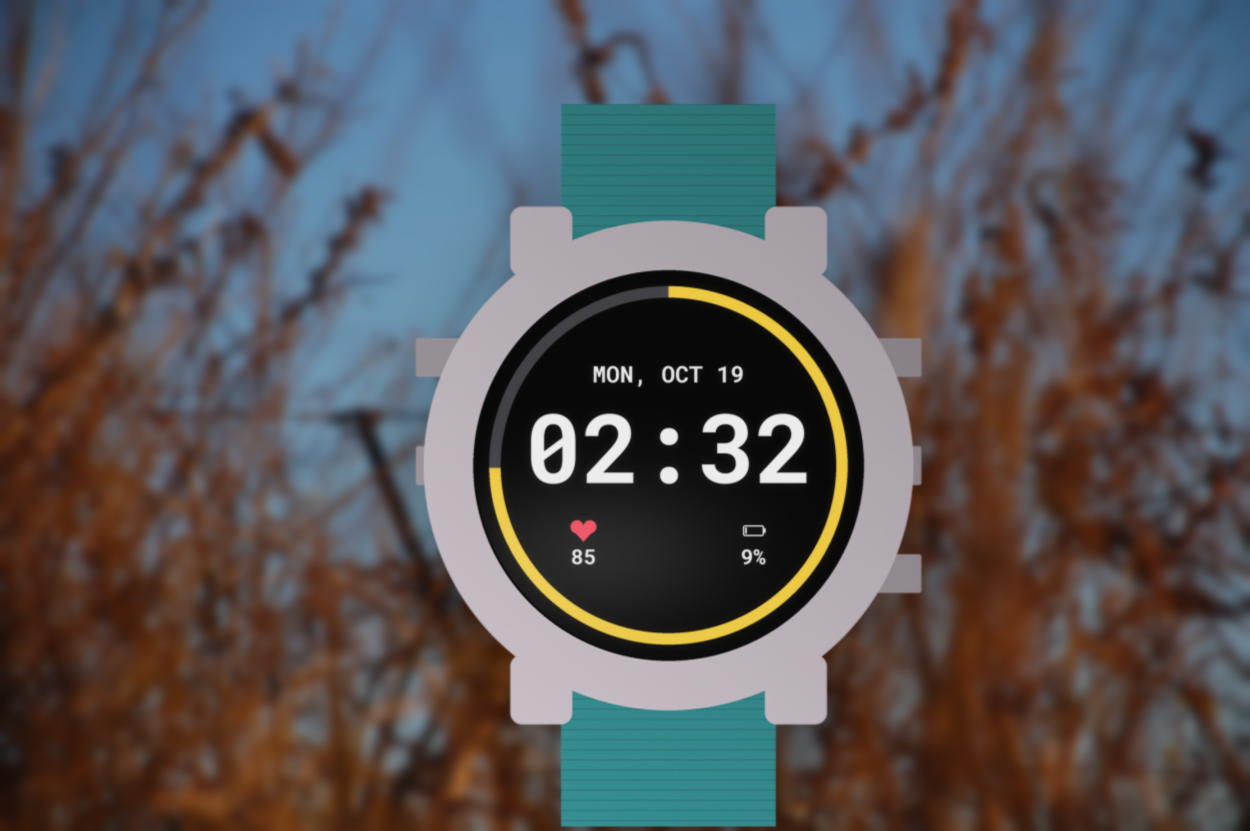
2:32
